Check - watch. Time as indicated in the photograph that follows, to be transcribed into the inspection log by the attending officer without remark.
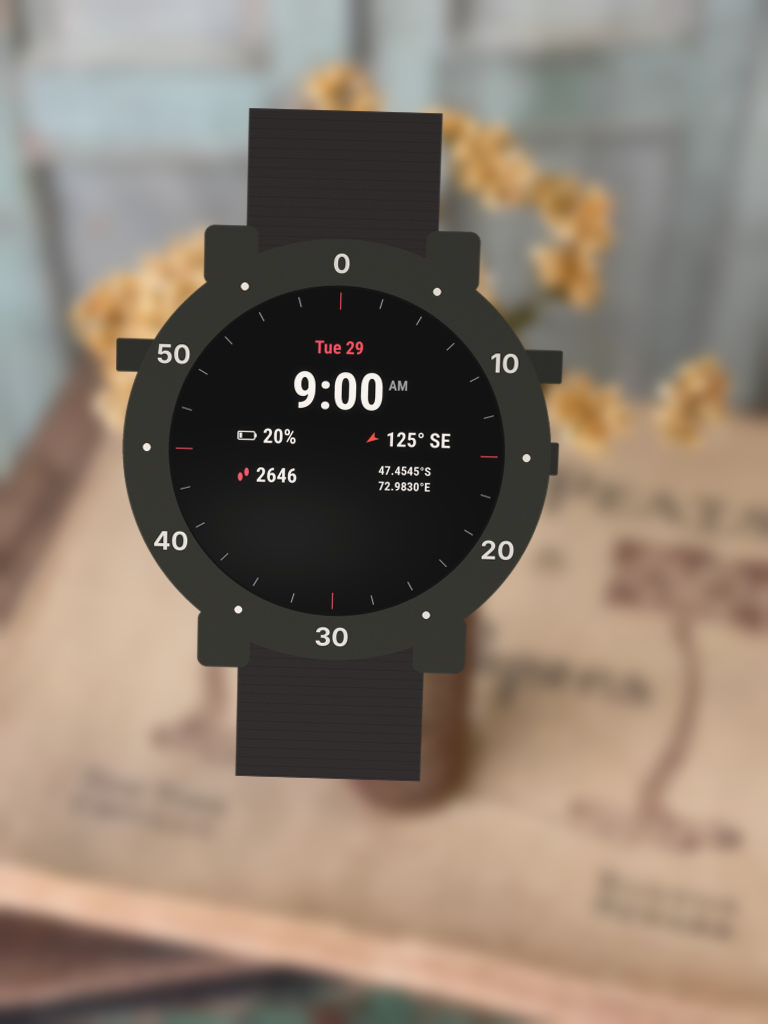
9:00
